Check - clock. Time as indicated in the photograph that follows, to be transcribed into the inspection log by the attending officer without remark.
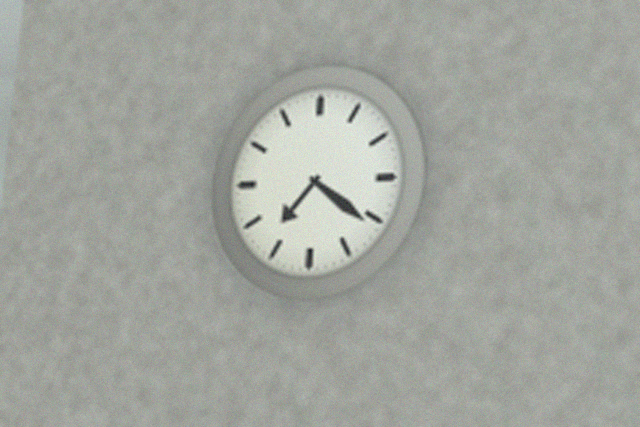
7:21
